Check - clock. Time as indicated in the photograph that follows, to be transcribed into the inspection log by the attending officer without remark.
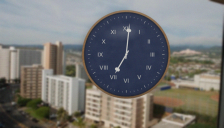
7:01
